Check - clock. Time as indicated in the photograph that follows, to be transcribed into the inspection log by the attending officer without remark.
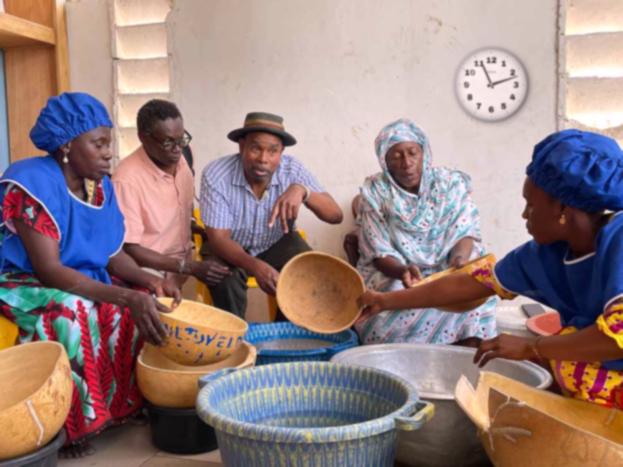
11:12
